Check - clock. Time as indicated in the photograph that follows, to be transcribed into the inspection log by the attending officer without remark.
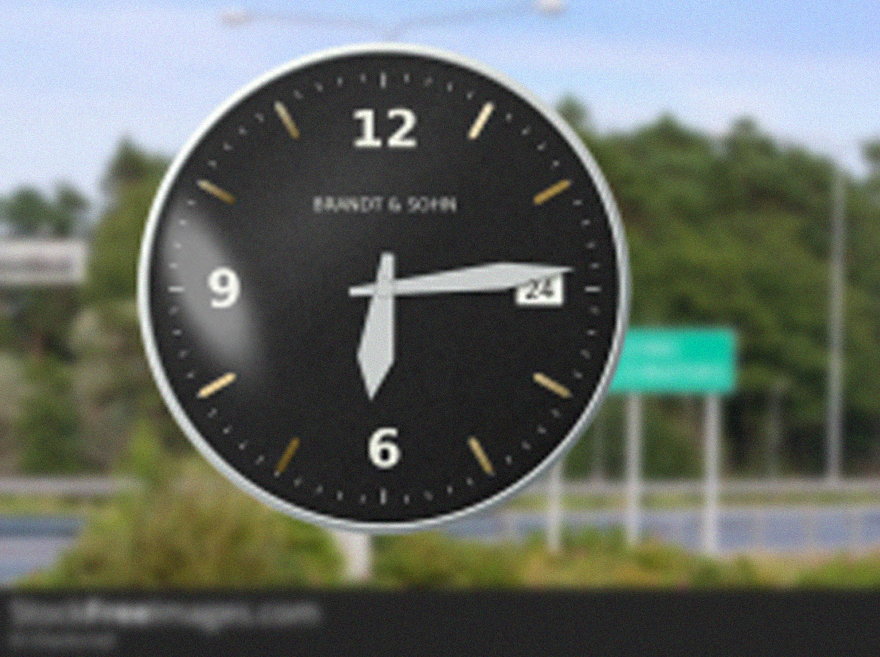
6:14
